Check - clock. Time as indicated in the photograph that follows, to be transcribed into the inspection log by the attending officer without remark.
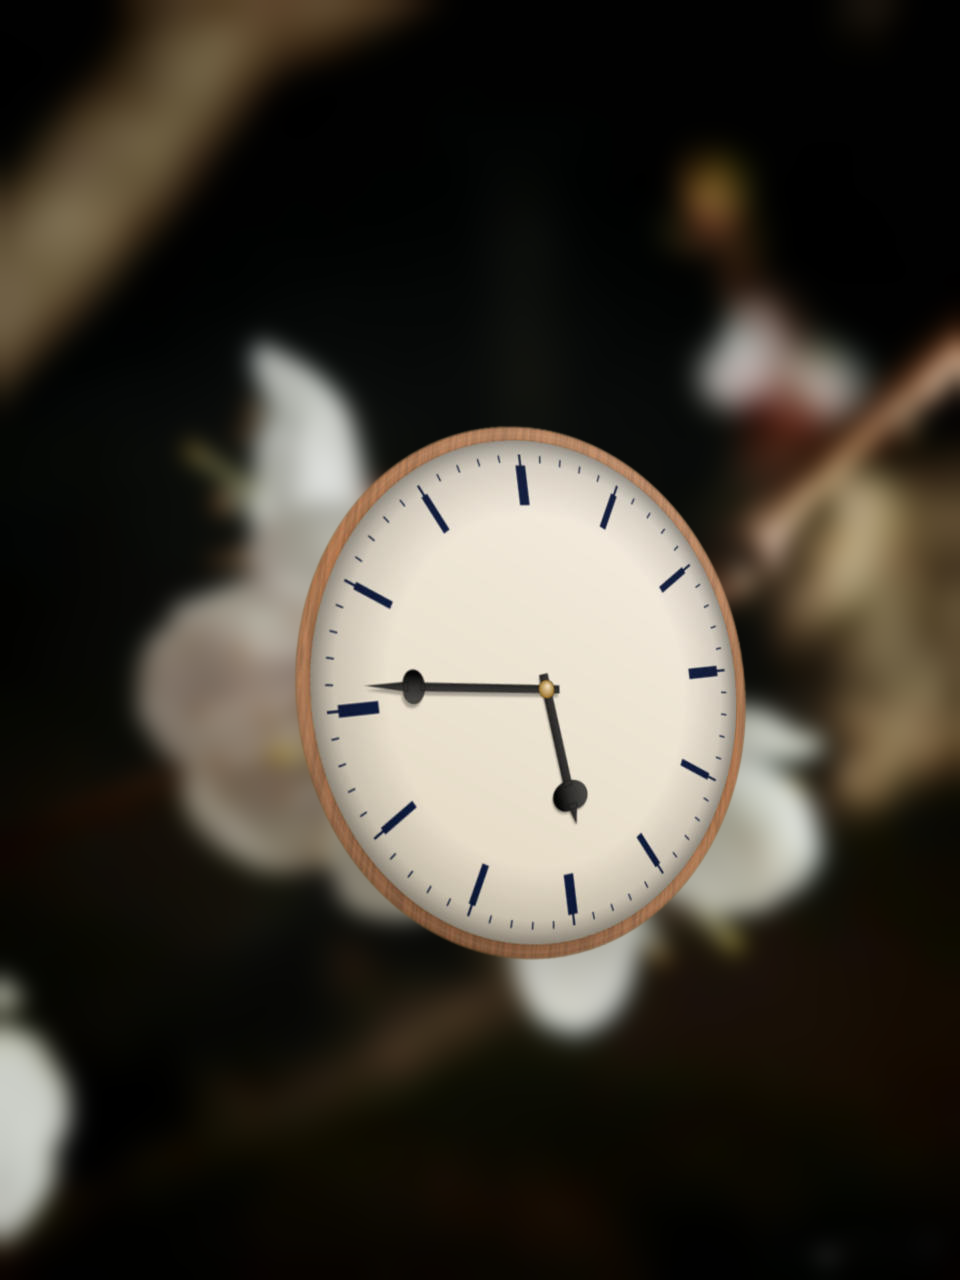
5:46
